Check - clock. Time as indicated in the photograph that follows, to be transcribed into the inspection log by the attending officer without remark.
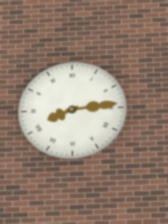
8:14
